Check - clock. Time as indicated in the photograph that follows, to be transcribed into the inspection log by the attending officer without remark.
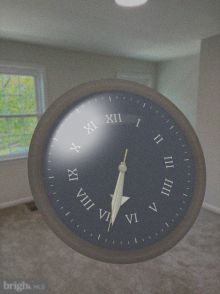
6:33:34
